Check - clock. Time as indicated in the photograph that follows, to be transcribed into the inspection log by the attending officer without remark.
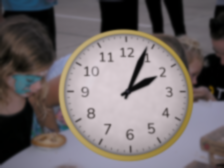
2:04
